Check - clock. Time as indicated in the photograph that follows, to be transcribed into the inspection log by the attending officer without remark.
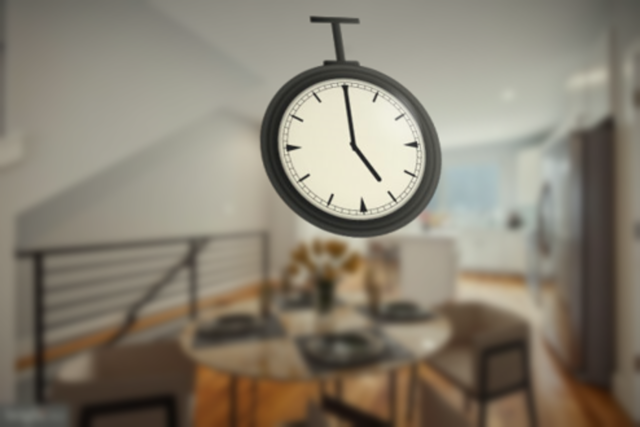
5:00
